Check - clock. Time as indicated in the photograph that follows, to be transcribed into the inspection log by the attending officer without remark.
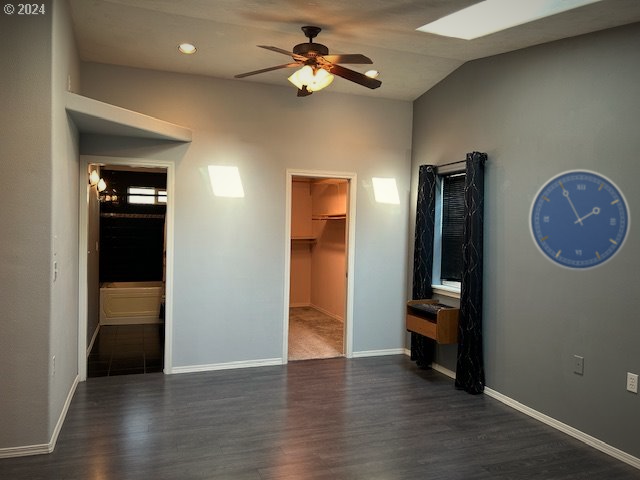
1:55
